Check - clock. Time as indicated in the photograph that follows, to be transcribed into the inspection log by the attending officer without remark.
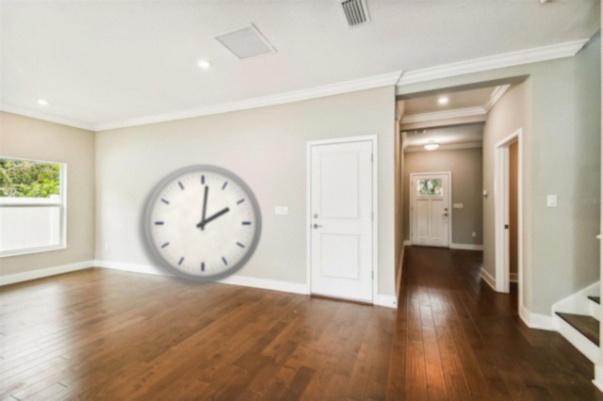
2:01
